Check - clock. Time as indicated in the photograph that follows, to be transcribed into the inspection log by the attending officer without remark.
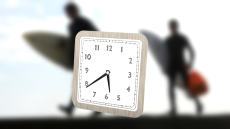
5:39
